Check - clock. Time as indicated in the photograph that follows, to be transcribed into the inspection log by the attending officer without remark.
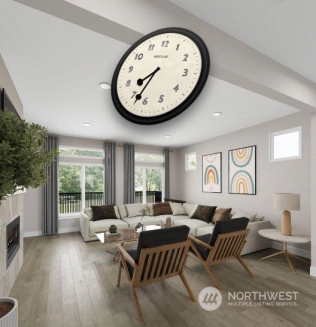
7:33
